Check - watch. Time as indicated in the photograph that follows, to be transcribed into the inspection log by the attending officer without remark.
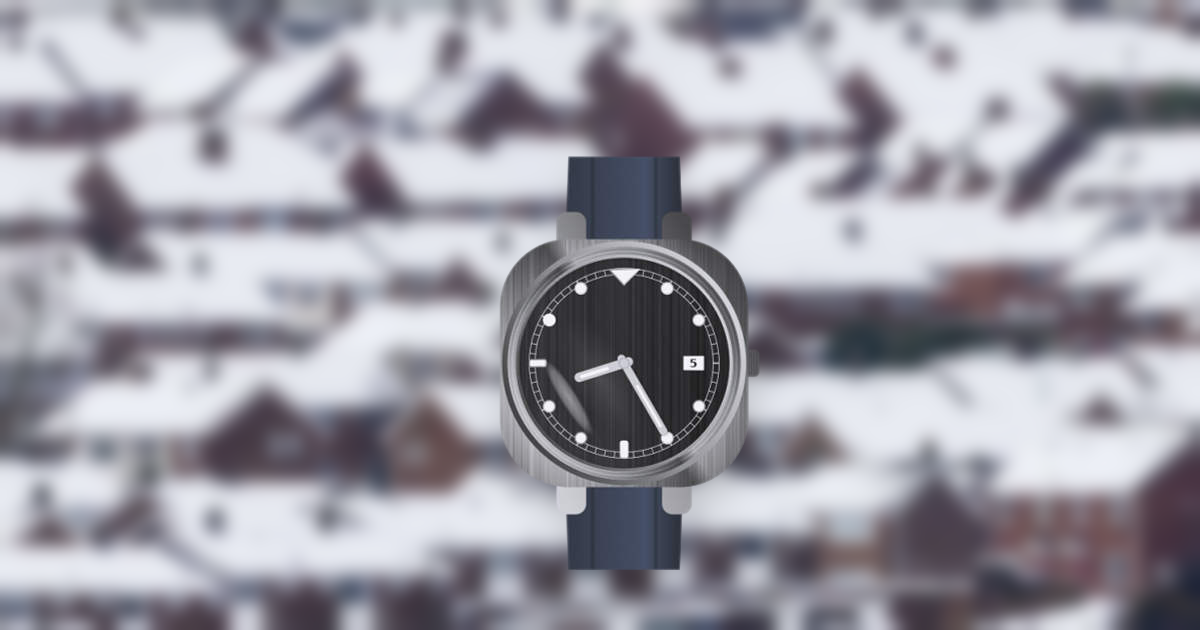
8:25
